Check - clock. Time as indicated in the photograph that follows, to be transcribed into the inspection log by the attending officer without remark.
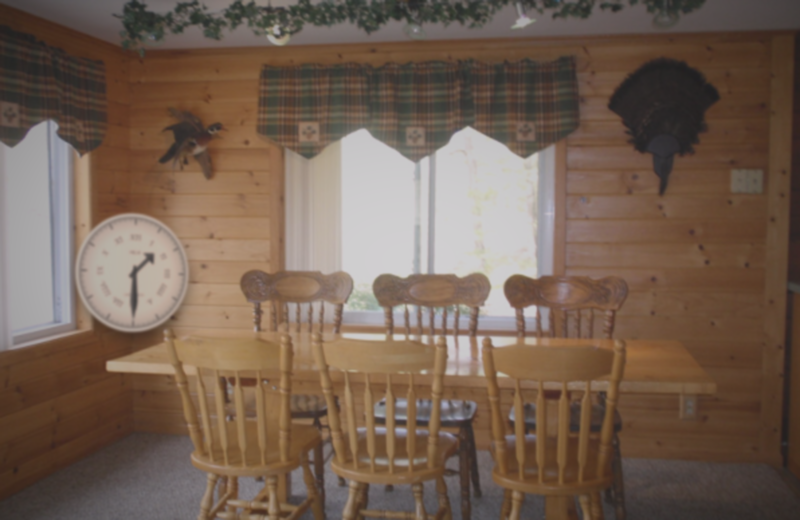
1:30
